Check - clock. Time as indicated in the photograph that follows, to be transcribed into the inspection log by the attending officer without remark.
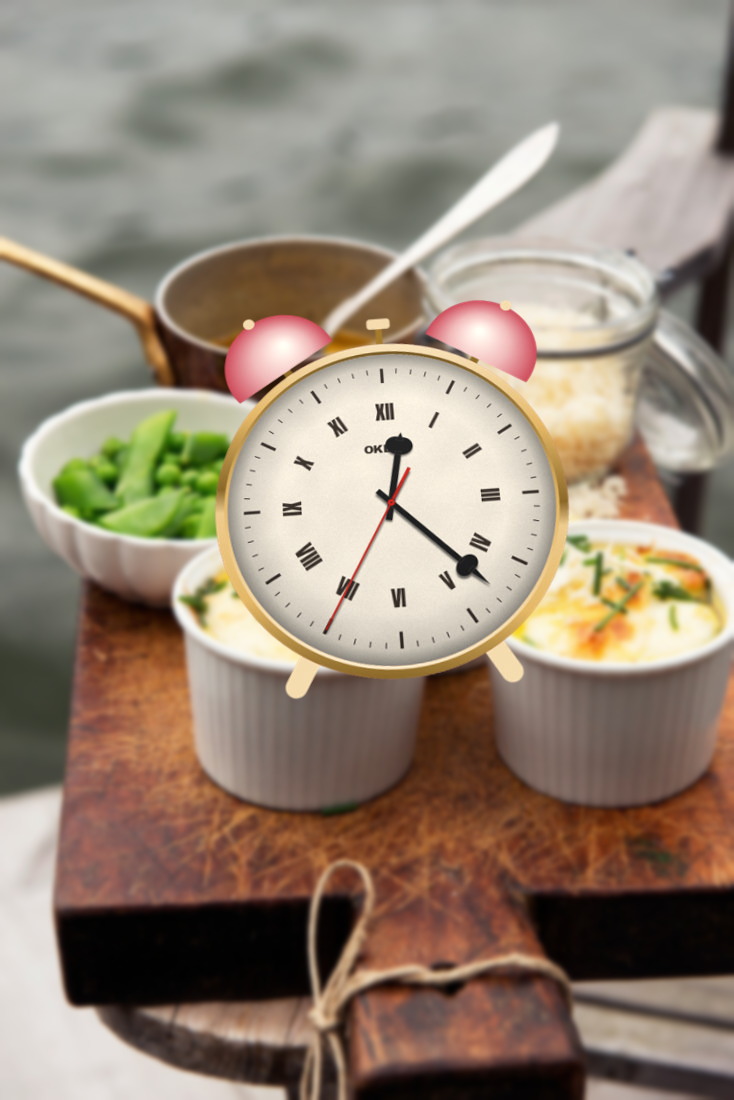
12:22:35
